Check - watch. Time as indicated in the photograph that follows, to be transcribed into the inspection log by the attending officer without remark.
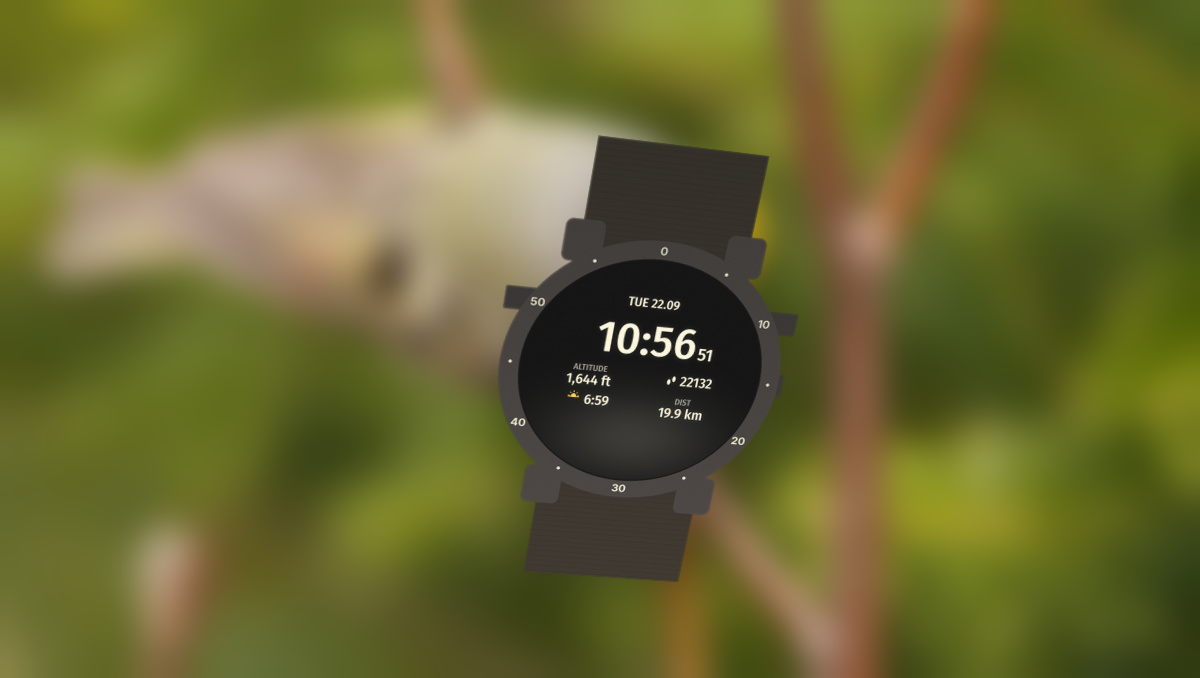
10:56:51
